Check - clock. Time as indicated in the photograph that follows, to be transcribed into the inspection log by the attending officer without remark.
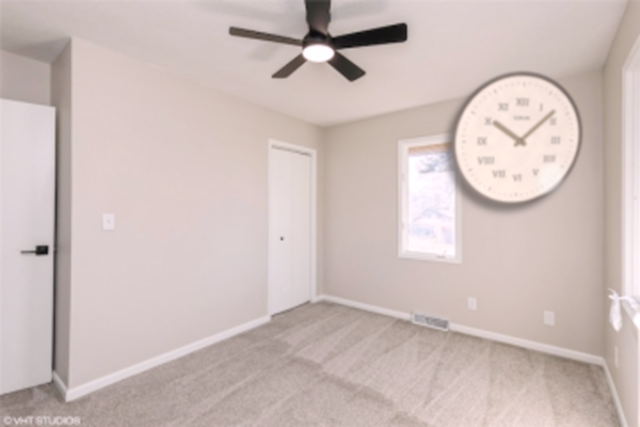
10:08
